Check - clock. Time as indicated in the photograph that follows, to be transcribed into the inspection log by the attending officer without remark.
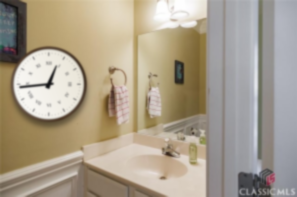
12:44
